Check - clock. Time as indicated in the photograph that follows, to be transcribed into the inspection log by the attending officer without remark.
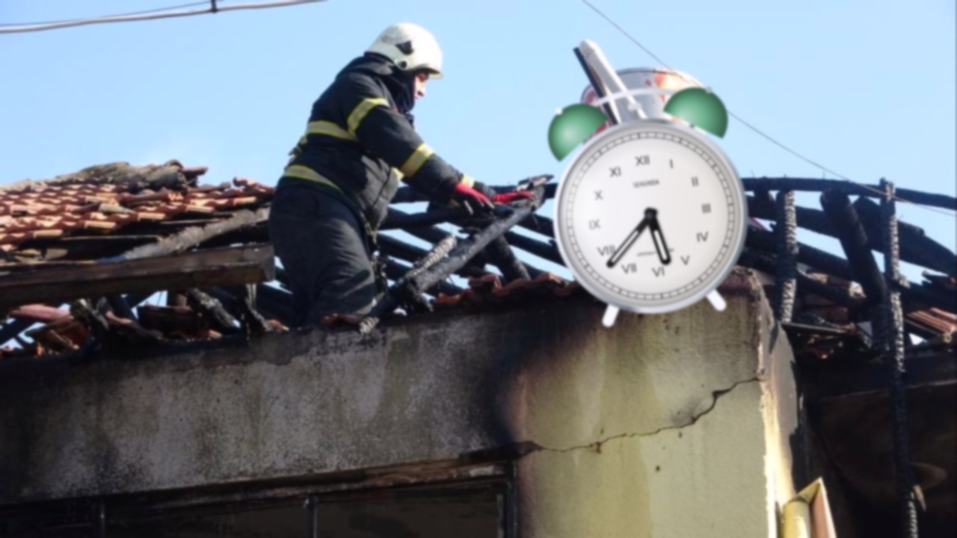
5:38
